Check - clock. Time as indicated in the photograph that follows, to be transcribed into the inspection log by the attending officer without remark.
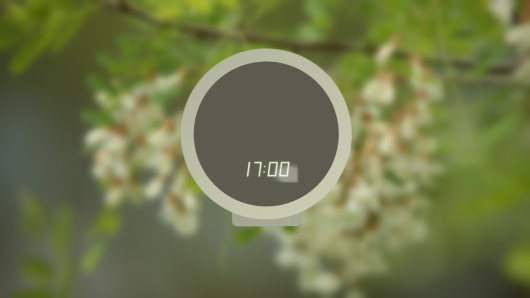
17:00
